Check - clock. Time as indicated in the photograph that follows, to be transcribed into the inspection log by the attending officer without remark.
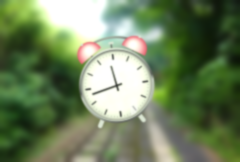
11:43
